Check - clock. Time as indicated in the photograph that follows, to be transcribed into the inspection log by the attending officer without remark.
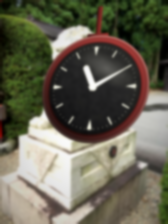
11:10
